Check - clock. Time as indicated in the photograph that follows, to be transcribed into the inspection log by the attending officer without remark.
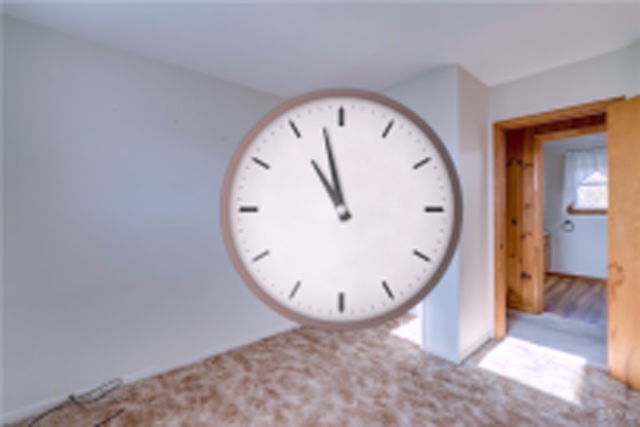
10:58
